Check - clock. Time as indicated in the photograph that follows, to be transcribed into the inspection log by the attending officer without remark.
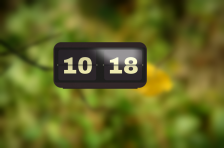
10:18
